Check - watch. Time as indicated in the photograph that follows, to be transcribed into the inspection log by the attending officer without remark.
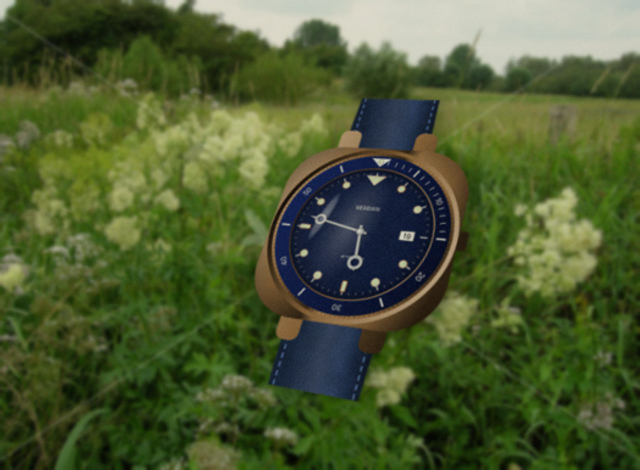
5:47
